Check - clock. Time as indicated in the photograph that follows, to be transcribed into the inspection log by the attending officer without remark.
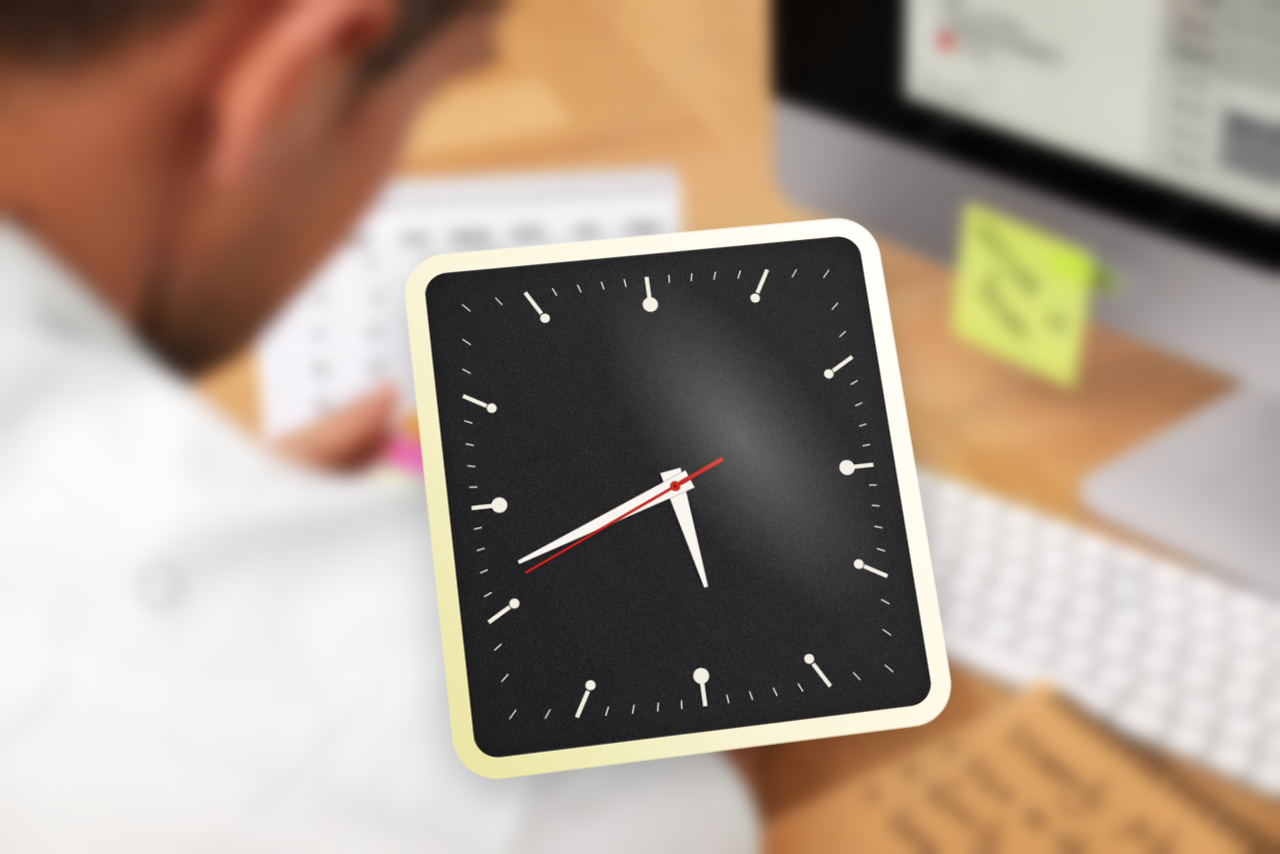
5:41:41
